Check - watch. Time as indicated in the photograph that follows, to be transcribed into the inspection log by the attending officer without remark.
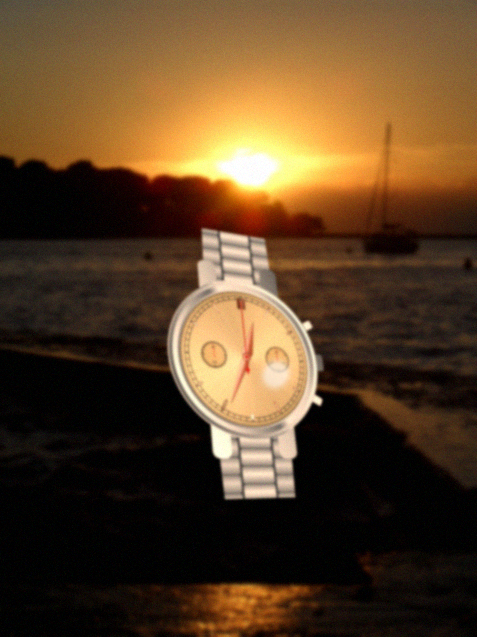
12:34
